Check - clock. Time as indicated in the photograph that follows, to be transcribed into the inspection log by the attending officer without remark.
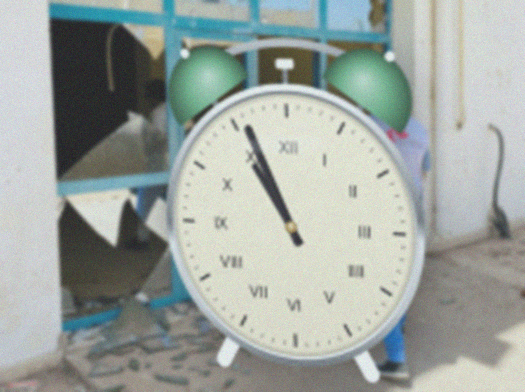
10:56
